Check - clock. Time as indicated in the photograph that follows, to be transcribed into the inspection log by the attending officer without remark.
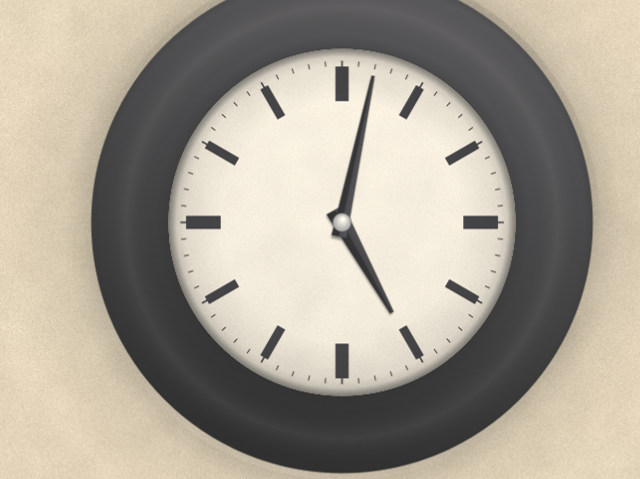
5:02
